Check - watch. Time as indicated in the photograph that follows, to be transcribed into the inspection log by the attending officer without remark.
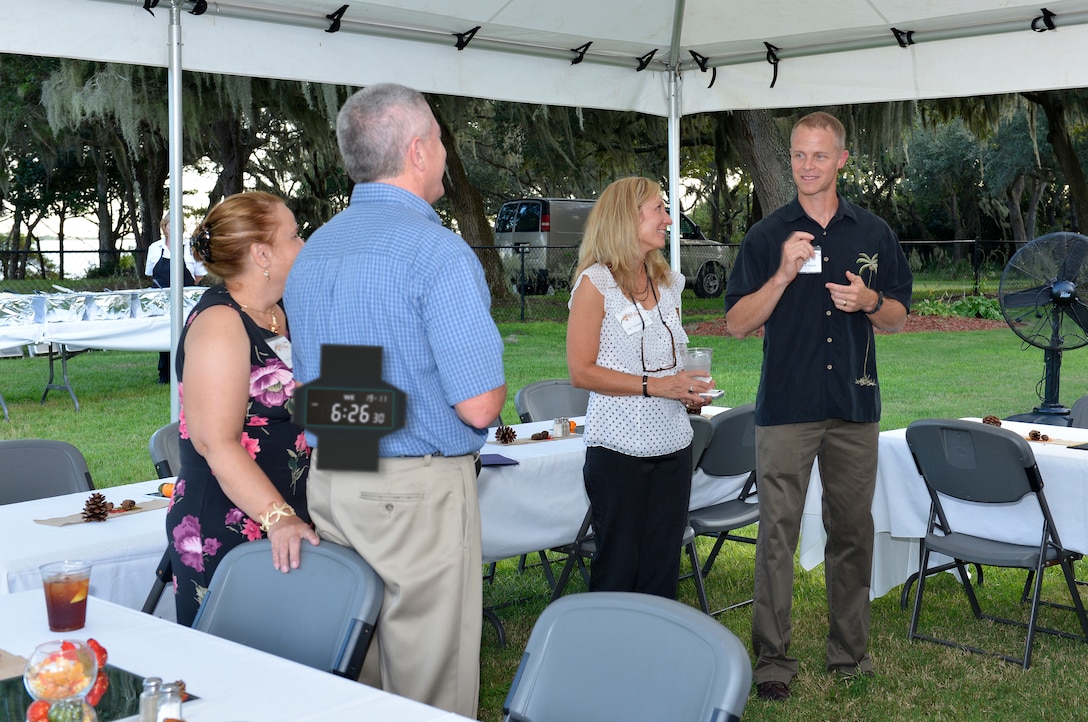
6:26
